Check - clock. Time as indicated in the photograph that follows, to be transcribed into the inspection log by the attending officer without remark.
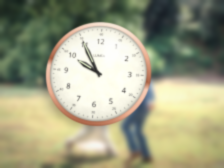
9:55
